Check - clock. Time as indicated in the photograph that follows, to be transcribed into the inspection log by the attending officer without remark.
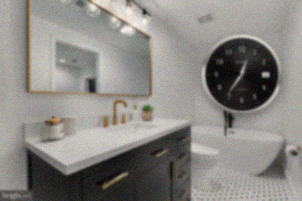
12:36
